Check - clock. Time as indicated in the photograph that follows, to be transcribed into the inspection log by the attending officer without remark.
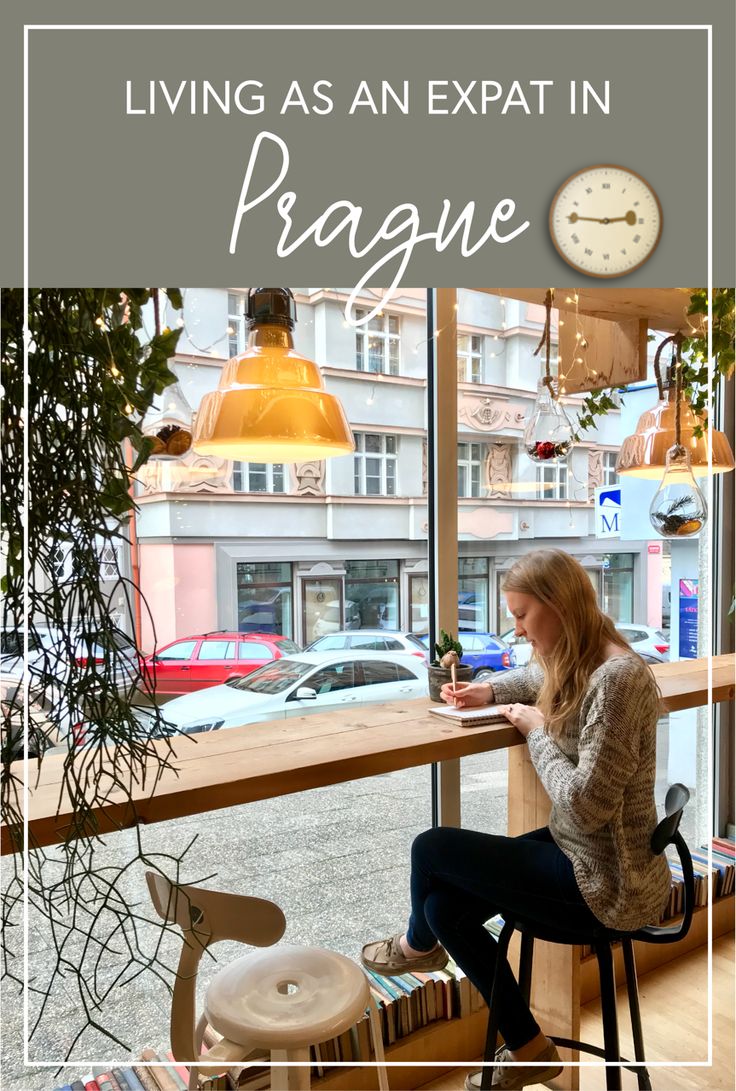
2:46
